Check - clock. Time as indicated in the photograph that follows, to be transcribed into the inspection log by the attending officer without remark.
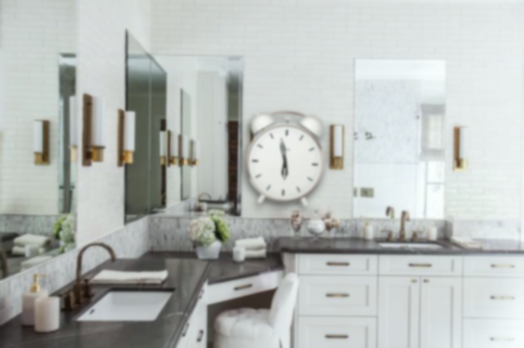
5:58
